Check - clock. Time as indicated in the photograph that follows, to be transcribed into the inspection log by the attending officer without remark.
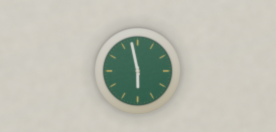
5:58
